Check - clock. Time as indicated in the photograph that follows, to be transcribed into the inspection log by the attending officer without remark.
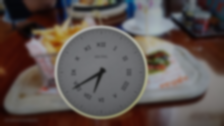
6:40
